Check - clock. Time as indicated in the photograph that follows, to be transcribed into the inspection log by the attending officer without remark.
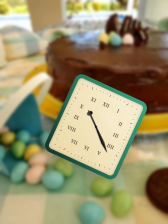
10:22
